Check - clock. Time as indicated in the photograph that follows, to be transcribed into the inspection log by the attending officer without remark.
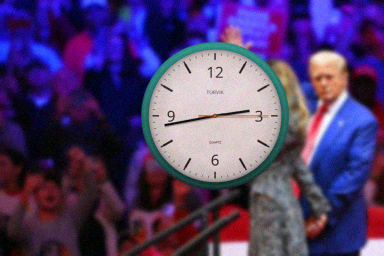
2:43:15
